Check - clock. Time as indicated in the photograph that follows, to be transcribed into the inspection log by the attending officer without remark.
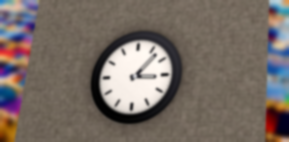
3:07
